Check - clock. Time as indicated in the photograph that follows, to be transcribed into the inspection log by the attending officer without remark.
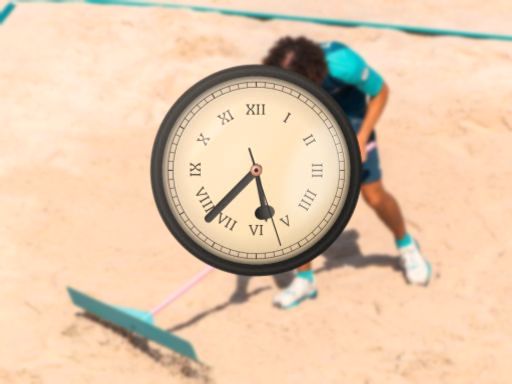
5:37:27
